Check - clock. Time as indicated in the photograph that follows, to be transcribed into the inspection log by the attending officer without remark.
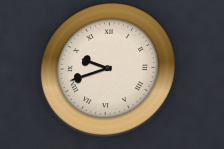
9:42
